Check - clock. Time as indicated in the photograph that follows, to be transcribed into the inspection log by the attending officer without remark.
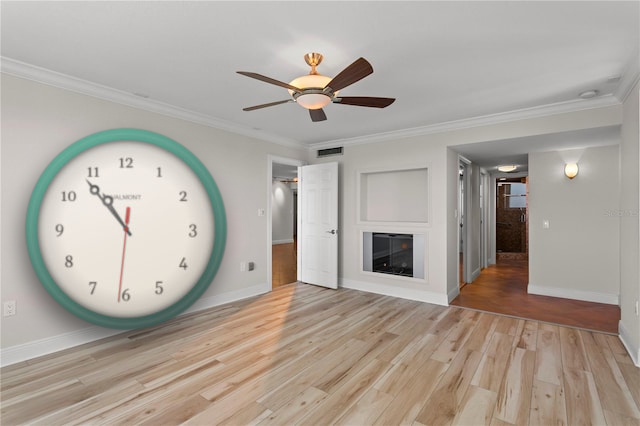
10:53:31
